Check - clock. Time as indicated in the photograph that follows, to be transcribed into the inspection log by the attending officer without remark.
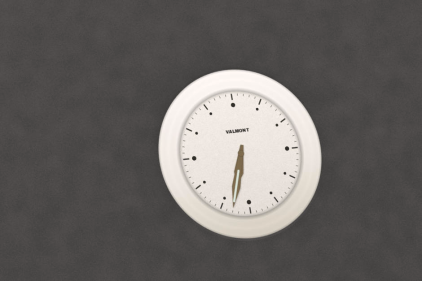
6:33
